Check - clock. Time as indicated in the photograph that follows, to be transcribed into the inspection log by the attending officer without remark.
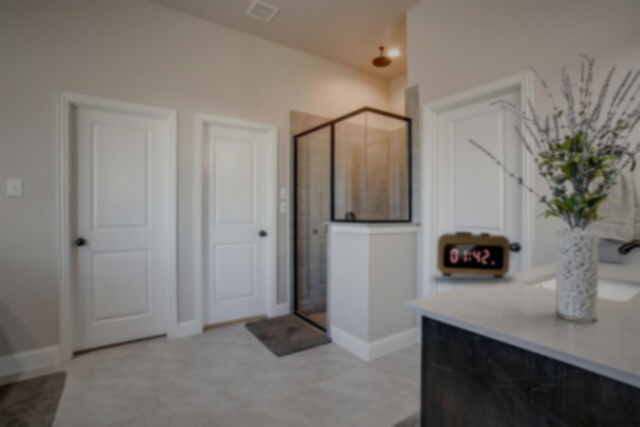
1:42
